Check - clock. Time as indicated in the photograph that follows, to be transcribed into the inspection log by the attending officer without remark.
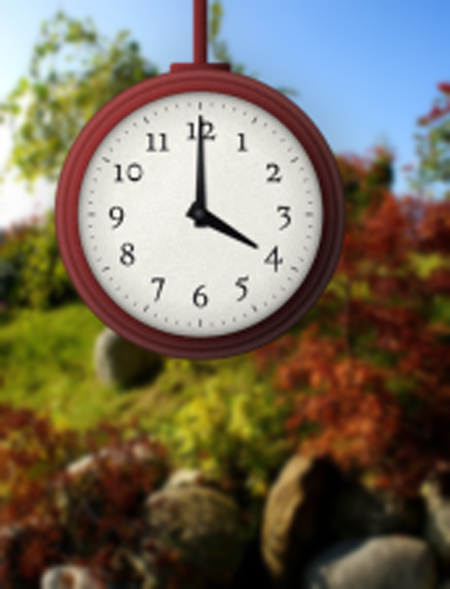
4:00
